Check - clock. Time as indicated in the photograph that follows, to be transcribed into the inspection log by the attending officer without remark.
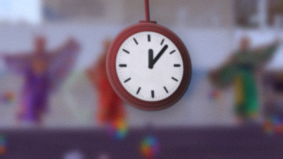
12:07
